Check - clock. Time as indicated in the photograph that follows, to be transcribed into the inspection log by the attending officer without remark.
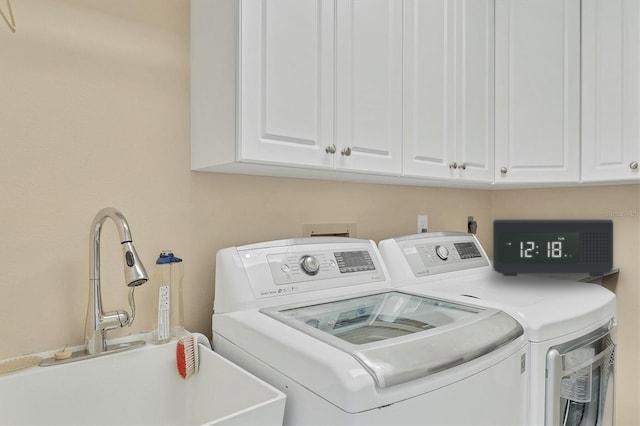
12:18
